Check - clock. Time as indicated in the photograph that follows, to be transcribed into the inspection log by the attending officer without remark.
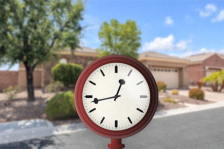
12:43
